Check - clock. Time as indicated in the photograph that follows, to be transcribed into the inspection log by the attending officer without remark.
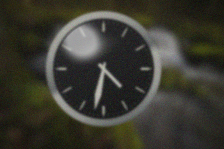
4:32
